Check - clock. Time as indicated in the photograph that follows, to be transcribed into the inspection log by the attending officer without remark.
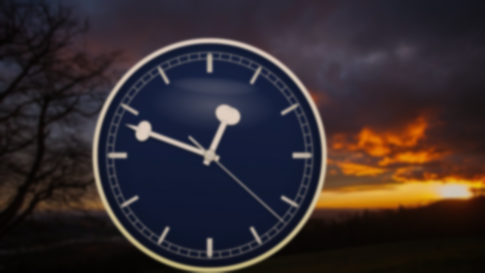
12:48:22
